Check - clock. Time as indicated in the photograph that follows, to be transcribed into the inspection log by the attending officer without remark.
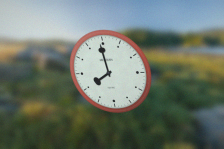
7:59
